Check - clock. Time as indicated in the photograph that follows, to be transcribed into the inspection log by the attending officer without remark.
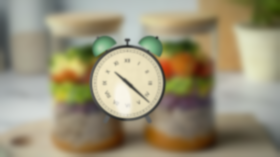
10:22
